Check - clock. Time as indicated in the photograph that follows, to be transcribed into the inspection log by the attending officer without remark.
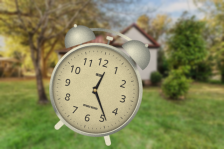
12:24
